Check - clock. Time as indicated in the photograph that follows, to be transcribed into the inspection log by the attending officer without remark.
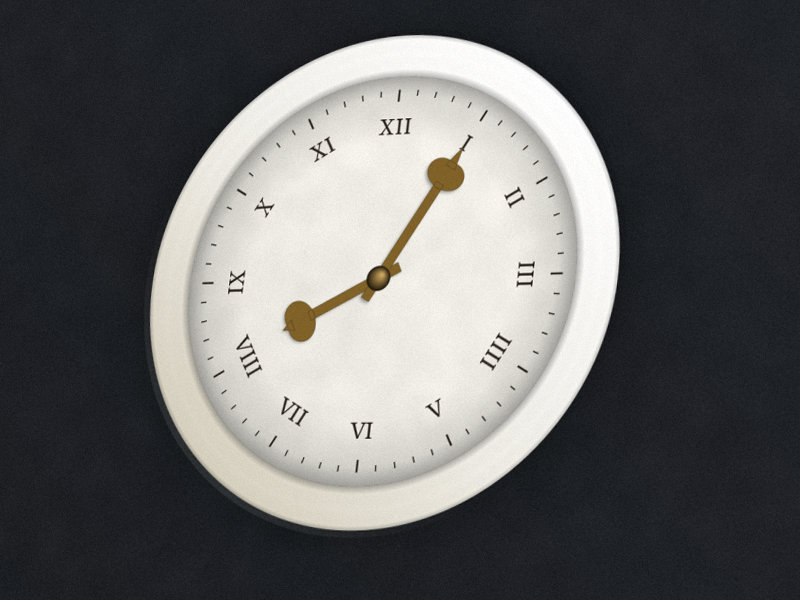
8:05
